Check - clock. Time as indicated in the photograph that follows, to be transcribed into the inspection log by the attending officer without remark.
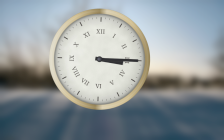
3:15
